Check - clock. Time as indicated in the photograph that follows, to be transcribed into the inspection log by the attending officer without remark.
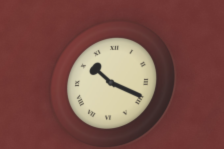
10:19
